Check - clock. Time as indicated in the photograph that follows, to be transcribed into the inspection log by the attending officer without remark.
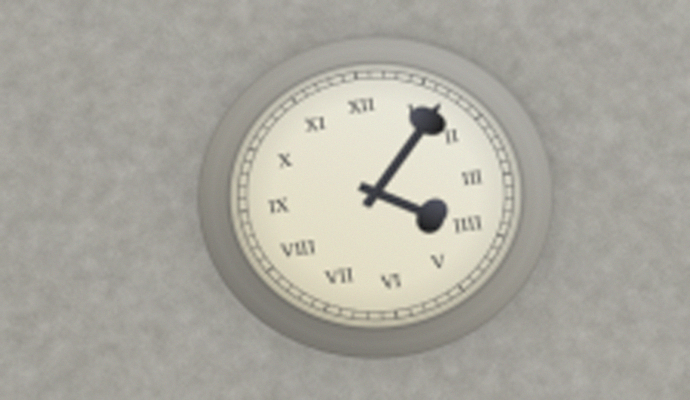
4:07
